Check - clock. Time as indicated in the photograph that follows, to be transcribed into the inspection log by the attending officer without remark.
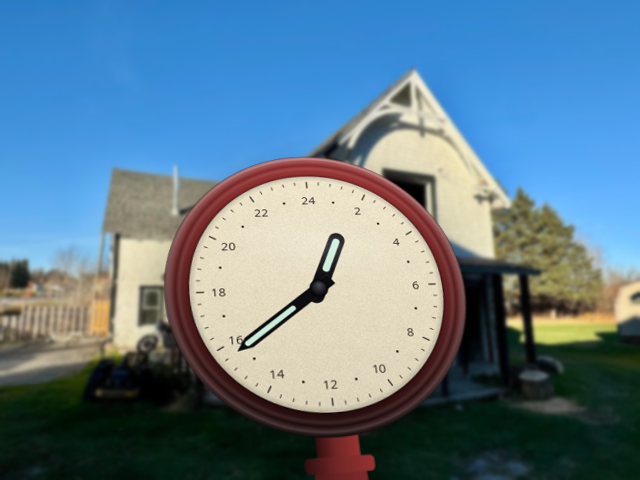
1:39
